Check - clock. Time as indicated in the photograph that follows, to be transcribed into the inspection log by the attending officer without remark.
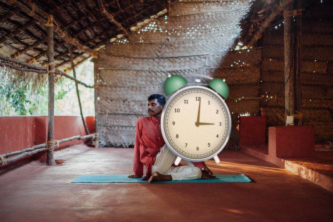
3:01
